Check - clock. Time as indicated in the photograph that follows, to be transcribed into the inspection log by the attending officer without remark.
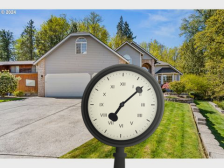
7:08
